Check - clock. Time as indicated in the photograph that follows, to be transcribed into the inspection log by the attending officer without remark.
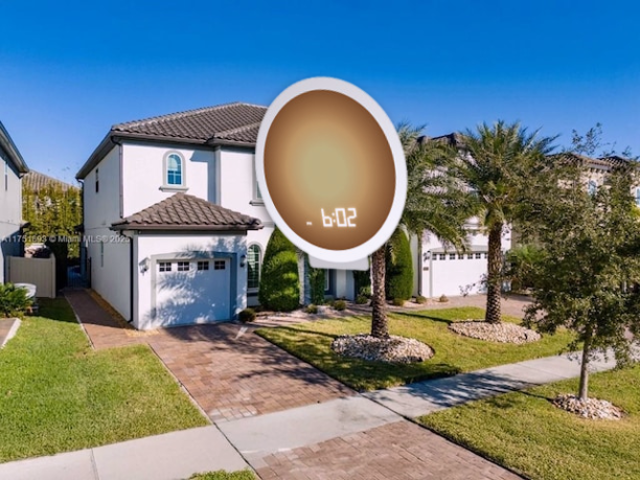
6:02
